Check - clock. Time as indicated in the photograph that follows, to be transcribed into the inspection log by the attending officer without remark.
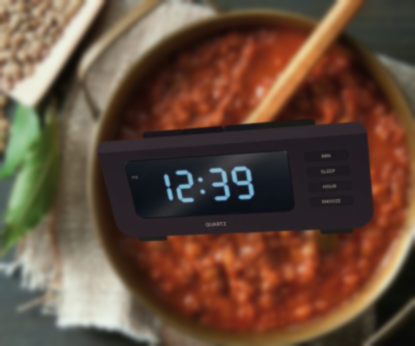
12:39
